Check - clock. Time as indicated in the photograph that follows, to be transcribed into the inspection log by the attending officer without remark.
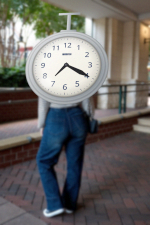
7:20
